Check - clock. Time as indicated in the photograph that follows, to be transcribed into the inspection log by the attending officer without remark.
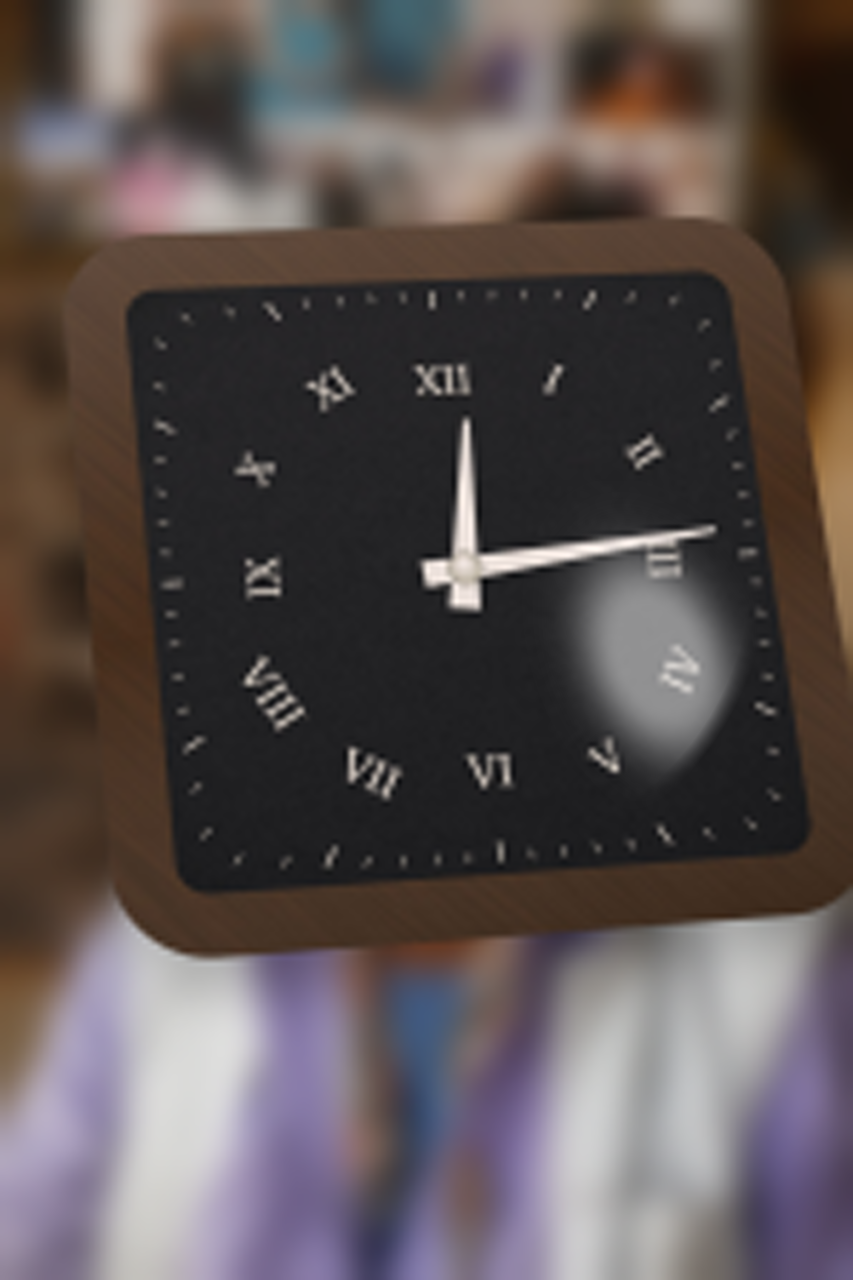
12:14
